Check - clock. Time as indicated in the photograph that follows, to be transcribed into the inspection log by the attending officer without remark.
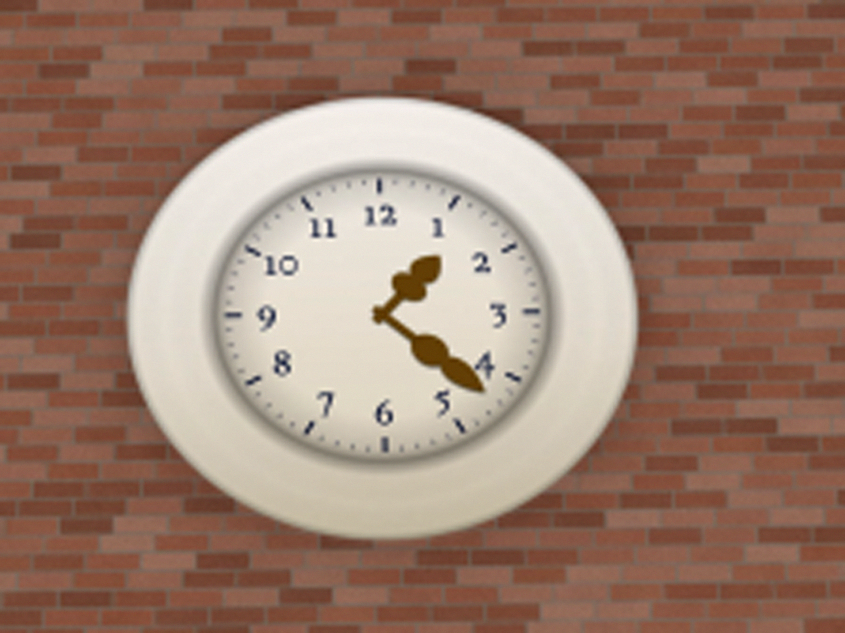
1:22
